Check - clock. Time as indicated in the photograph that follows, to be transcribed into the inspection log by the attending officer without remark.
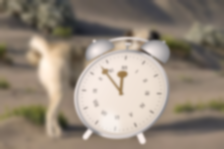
11:53
